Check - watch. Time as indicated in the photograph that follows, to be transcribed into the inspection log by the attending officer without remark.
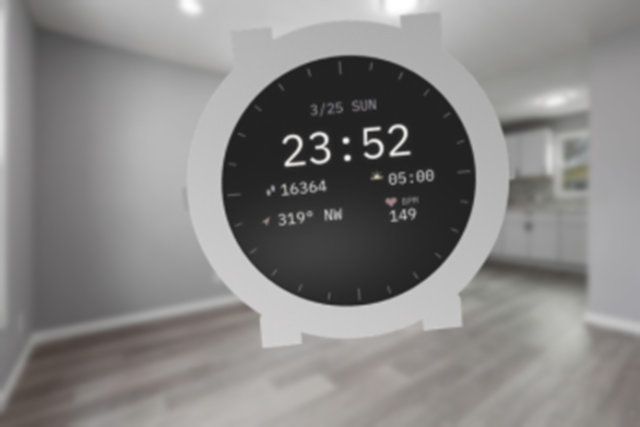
23:52
